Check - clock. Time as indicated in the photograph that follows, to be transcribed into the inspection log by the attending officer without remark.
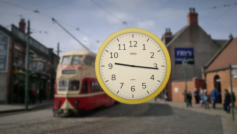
9:16
